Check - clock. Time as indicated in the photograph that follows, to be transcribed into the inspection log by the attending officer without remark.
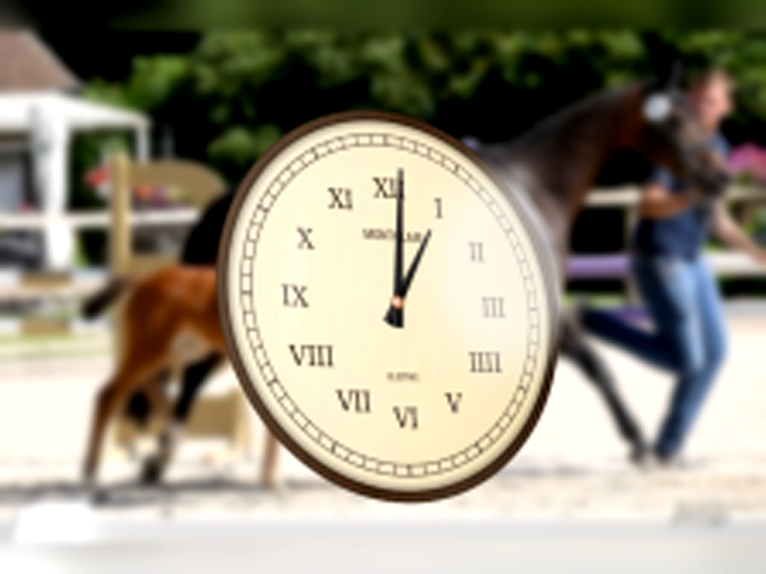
1:01
